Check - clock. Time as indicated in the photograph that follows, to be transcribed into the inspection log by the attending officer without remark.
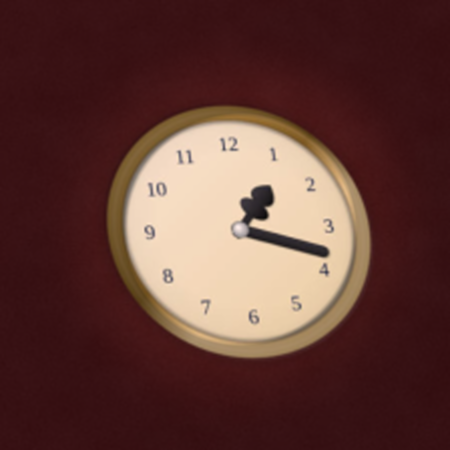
1:18
